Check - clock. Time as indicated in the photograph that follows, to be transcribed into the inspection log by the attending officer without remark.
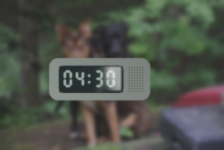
4:30
